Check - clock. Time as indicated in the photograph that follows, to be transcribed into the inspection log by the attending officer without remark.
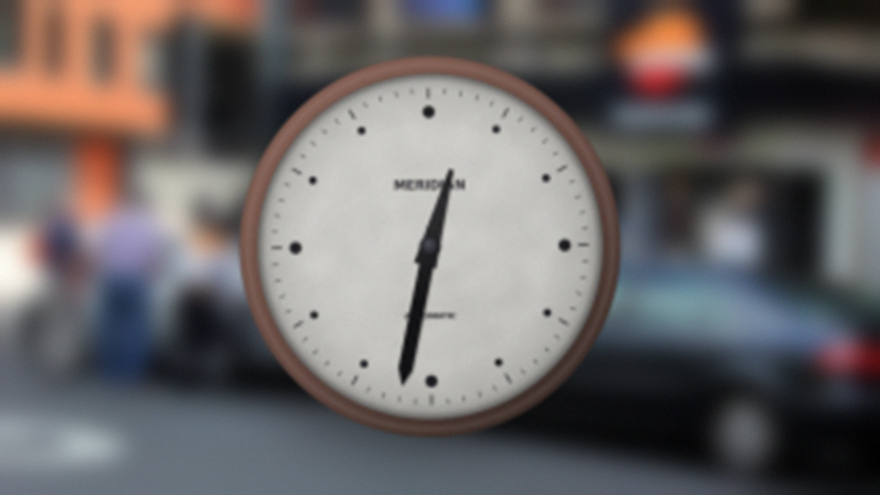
12:32
